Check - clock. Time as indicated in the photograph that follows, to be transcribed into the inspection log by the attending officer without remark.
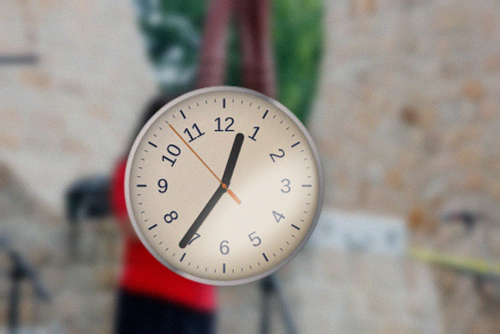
12:35:53
